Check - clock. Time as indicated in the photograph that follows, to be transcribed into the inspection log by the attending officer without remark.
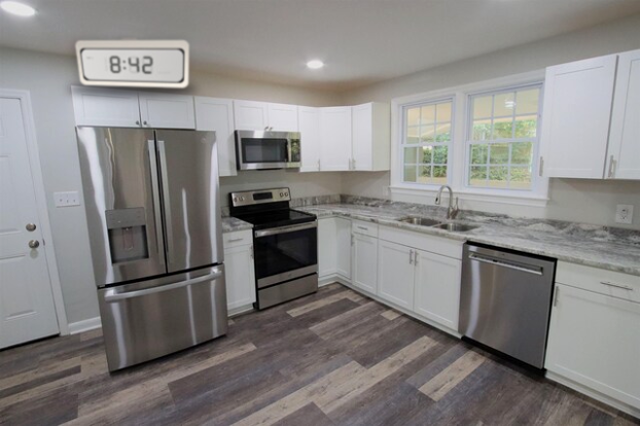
8:42
